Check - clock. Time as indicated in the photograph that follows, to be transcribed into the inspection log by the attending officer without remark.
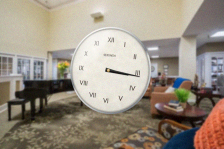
3:16
